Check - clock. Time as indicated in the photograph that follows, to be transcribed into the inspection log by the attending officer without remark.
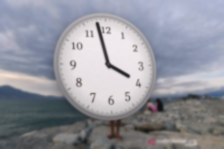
3:58
